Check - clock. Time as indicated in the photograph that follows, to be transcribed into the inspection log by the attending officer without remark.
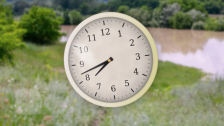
7:42
